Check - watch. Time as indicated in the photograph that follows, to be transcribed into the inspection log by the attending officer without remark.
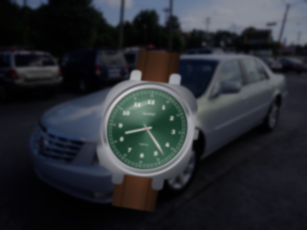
8:23
